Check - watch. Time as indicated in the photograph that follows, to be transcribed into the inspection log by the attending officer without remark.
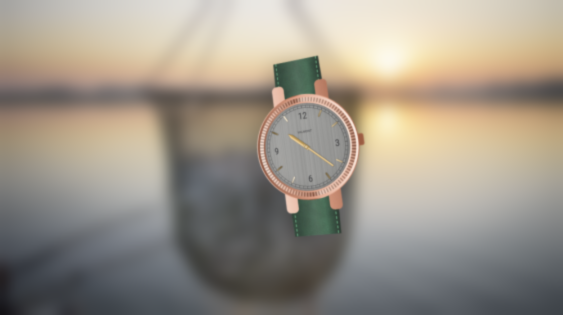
10:22
